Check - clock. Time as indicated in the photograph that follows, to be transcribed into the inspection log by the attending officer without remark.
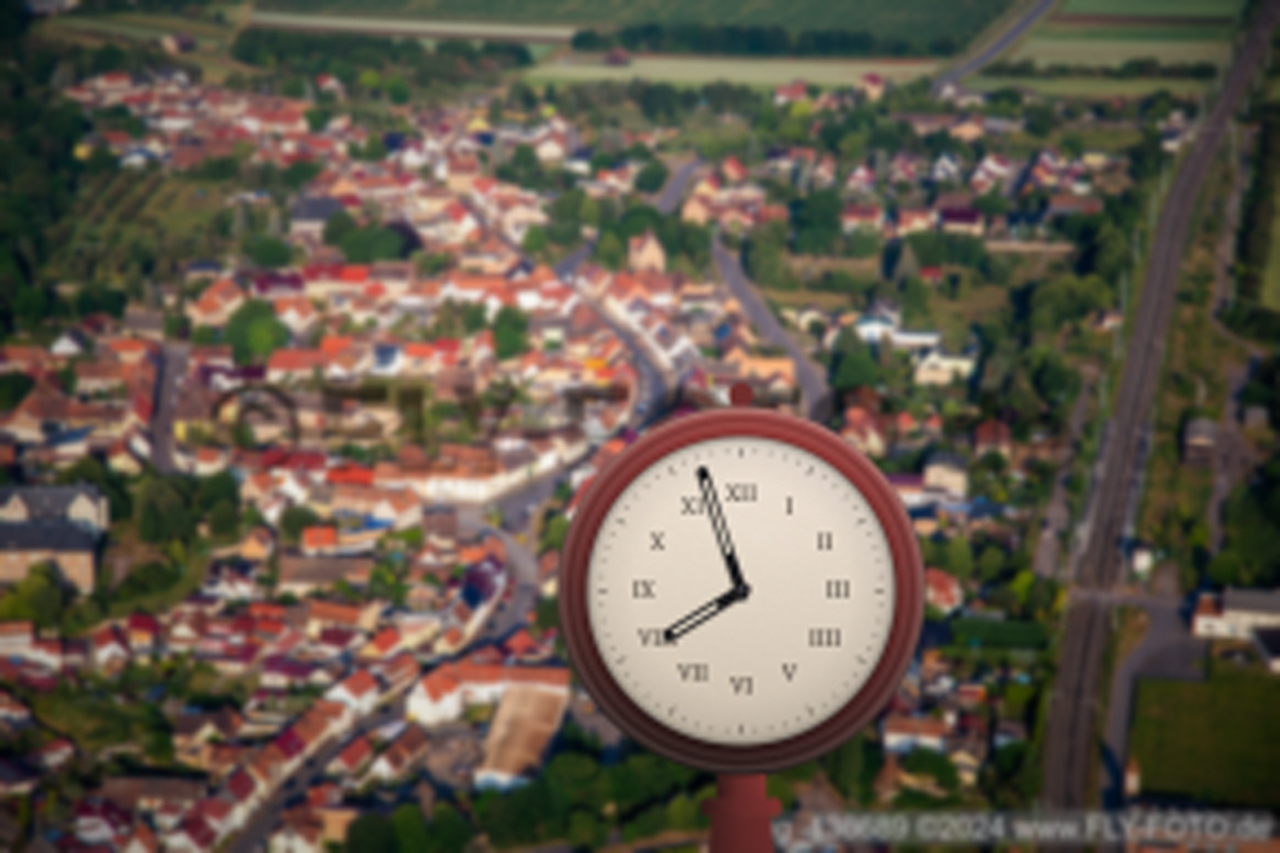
7:57
